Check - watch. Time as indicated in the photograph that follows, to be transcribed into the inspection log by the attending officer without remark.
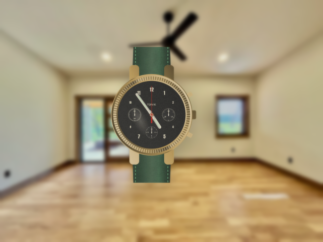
4:54
